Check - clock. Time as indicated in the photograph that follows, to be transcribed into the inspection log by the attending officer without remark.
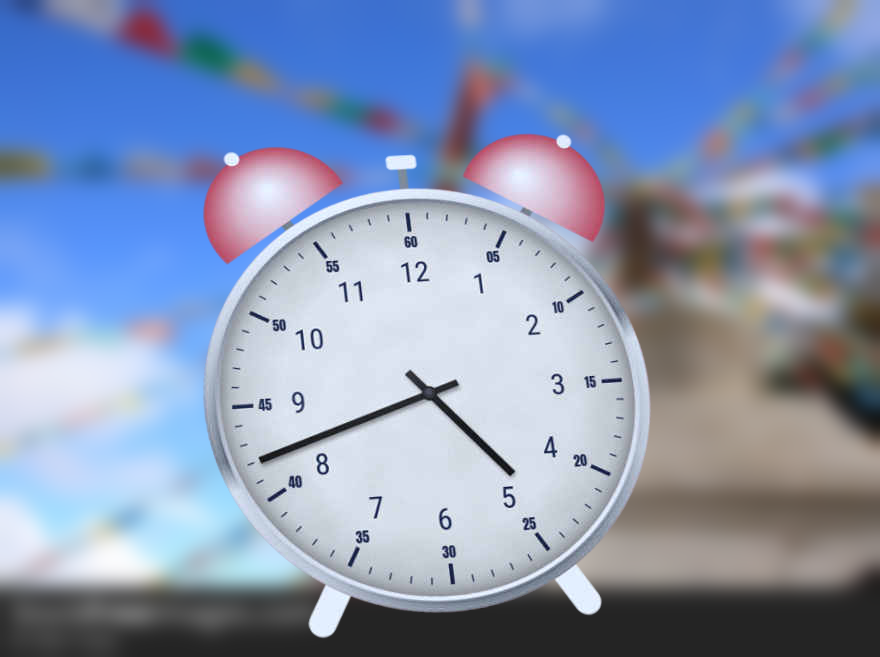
4:42
